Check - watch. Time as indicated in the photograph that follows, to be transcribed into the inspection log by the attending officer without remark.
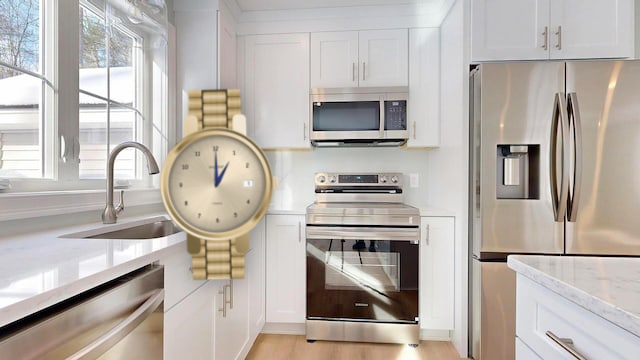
1:00
